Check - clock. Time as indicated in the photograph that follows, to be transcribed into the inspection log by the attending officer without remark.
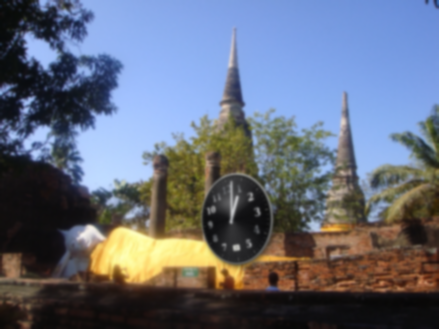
1:02
